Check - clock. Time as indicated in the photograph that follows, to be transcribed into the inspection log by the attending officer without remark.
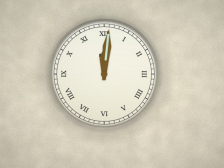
12:01
